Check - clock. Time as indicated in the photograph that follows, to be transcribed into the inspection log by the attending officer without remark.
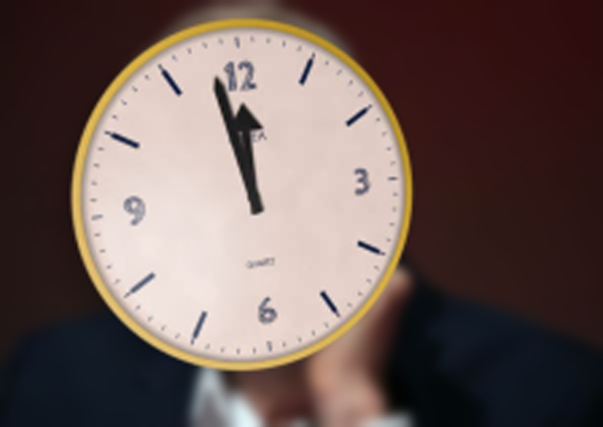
11:58
